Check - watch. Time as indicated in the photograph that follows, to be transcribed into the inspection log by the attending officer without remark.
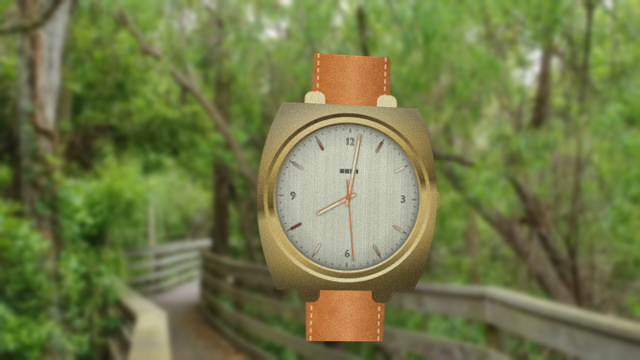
8:01:29
